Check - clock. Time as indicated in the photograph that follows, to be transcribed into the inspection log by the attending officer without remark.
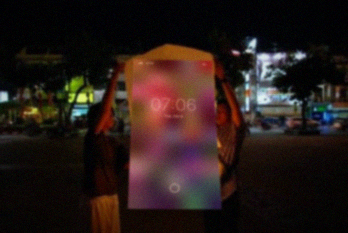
7:06
